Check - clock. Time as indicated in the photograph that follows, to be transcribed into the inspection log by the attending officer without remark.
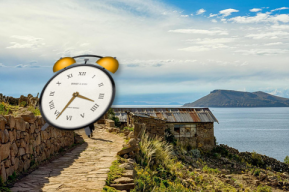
3:34
